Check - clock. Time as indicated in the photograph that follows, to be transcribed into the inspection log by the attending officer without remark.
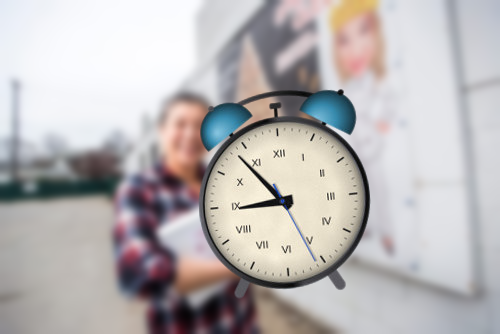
8:53:26
